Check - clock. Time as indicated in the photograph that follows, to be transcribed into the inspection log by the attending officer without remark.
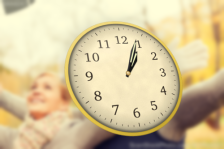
1:04
